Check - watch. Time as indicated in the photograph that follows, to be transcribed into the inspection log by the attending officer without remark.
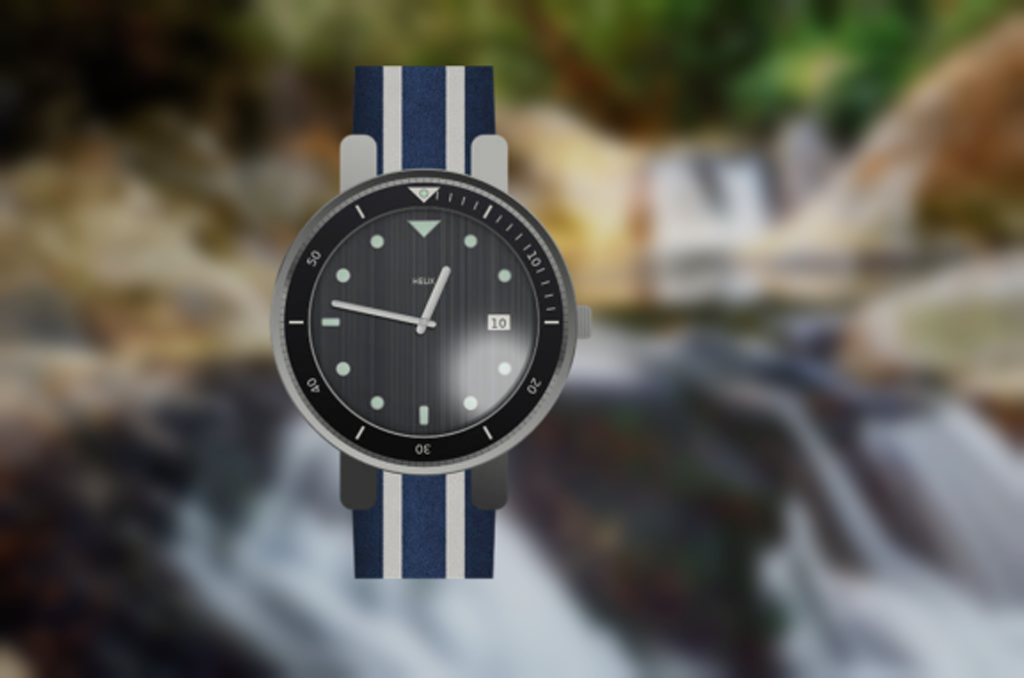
12:47
